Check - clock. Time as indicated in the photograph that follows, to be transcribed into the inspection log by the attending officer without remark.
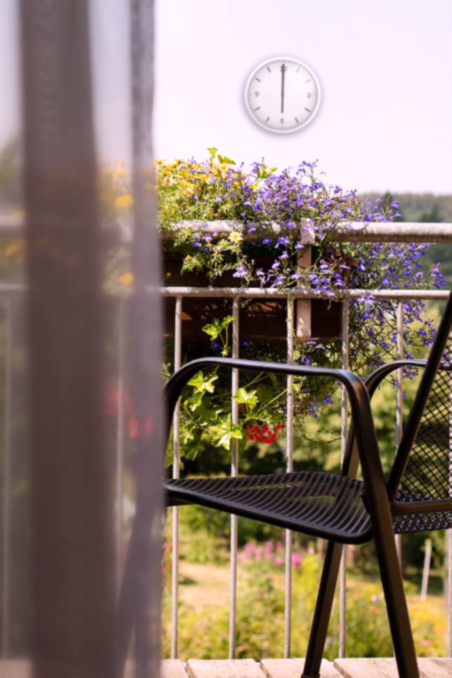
6:00
